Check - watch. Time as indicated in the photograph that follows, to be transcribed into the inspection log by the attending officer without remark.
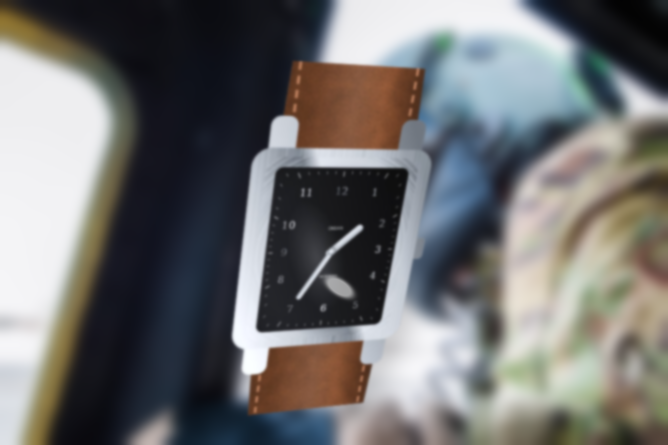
1:35
